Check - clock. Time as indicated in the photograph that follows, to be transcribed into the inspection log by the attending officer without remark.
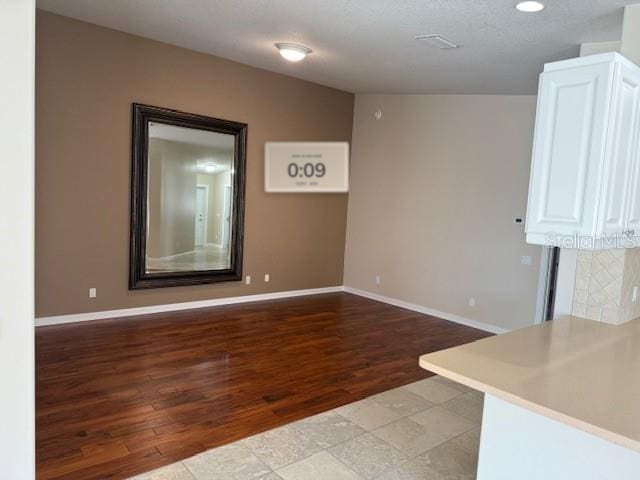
0:09
